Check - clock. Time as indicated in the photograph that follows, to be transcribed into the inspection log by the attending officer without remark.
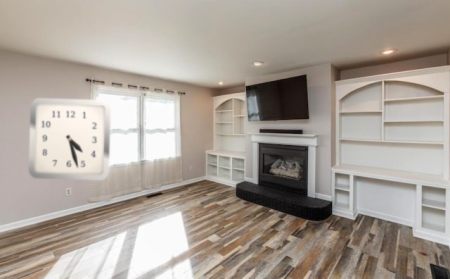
4:27
